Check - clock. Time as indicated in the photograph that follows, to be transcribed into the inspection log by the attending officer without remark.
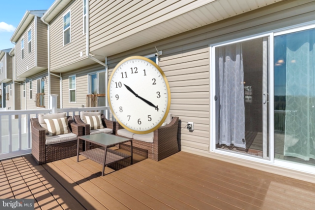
10:20
